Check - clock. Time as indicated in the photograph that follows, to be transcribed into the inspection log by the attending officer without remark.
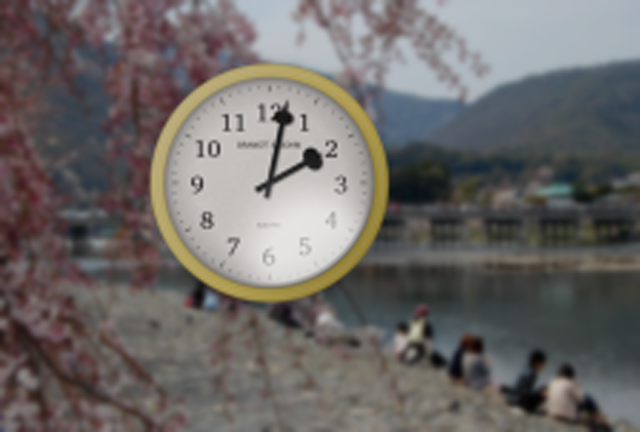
2:02
